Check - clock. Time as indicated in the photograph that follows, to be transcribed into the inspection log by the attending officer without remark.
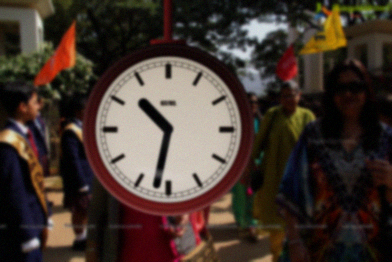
10:32
